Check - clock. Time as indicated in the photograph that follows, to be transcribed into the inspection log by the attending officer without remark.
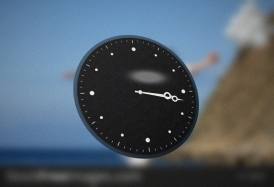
3:17
